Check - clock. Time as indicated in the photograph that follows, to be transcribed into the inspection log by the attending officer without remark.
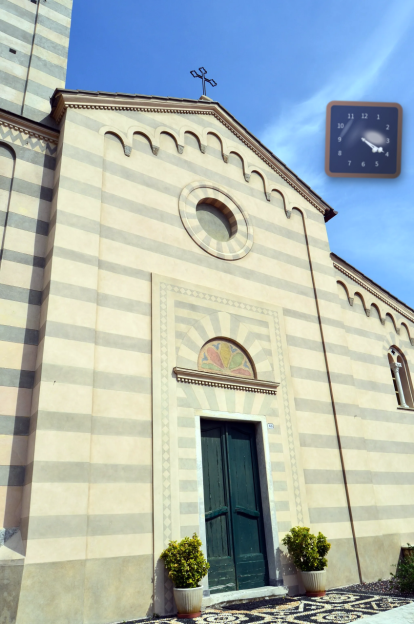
4:20
